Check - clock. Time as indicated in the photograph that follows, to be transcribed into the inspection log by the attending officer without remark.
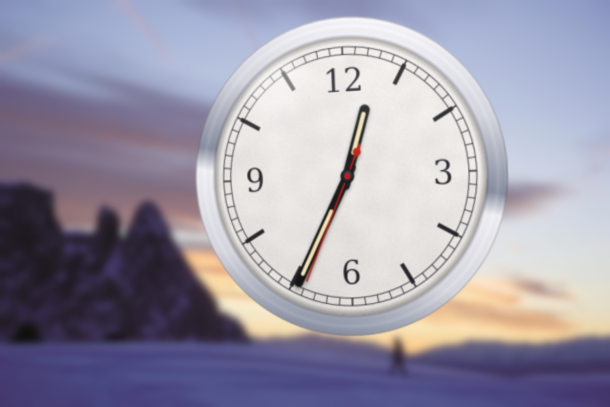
12:34:34
